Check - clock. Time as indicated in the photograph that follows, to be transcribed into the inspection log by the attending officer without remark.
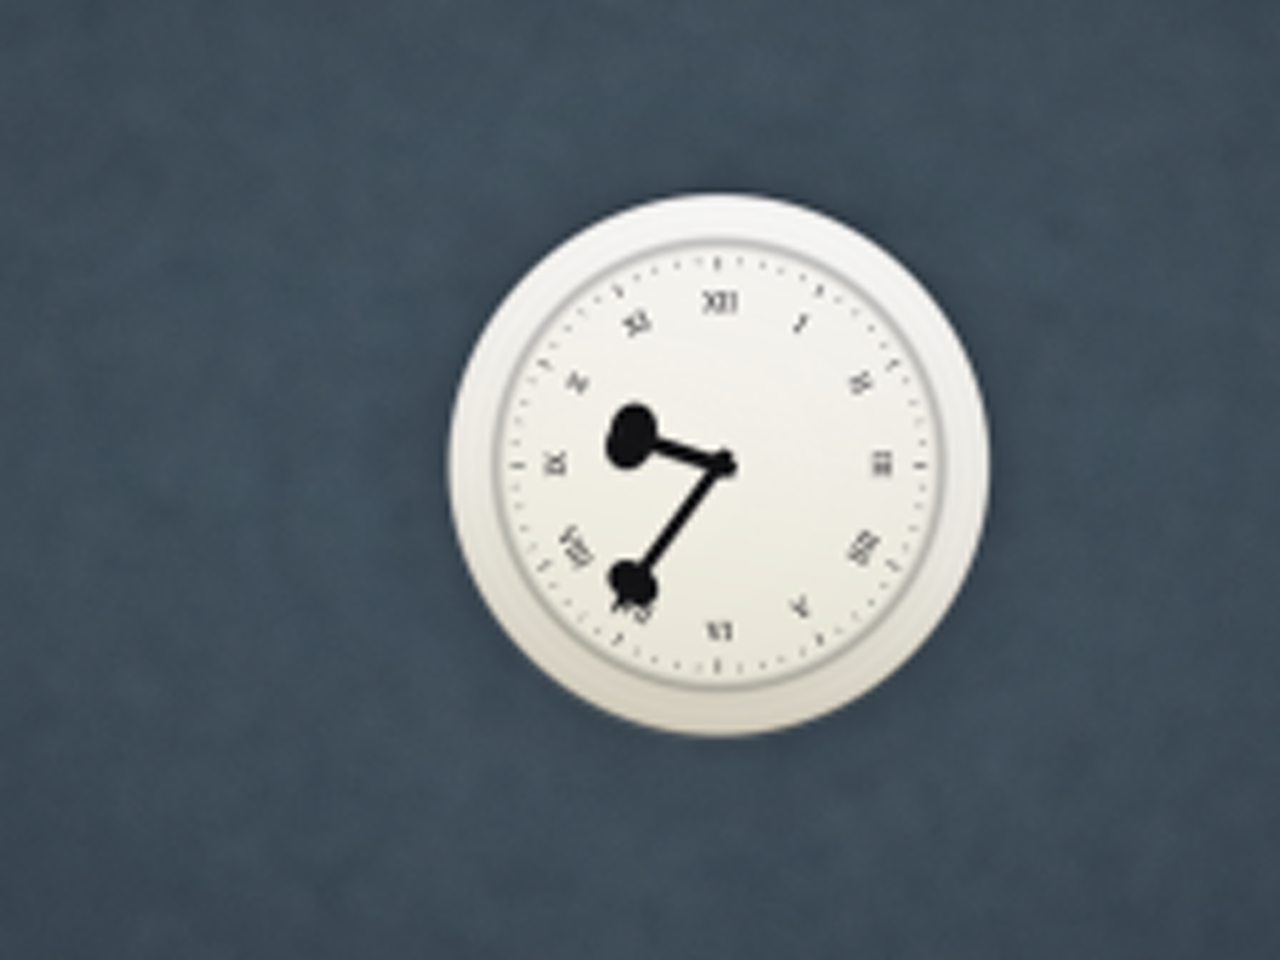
9:36
